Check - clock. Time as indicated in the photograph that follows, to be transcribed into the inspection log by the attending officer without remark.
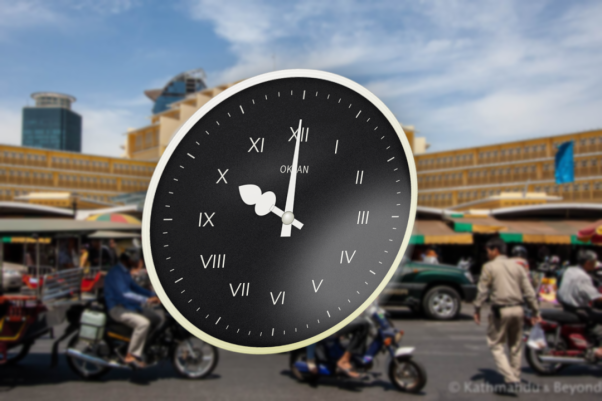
10:00
